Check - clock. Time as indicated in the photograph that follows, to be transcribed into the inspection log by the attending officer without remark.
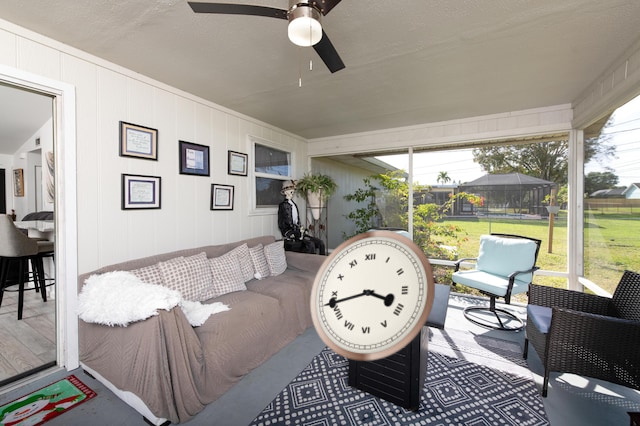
3:43
